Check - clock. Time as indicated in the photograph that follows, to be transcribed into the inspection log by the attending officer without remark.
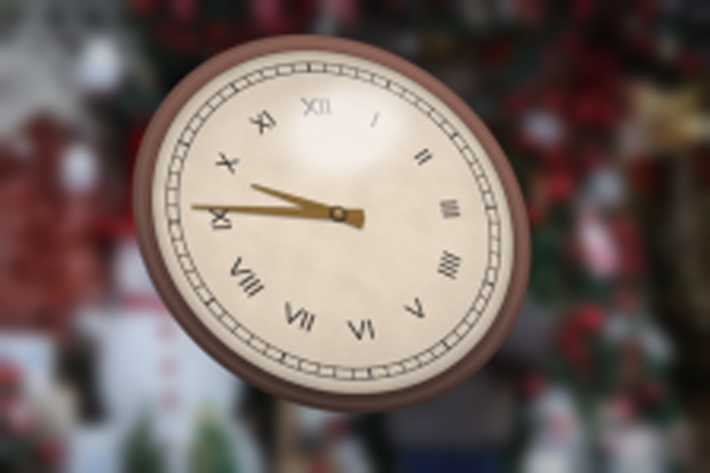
9:46
